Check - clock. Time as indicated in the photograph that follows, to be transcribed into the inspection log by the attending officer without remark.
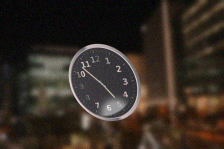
4:53
